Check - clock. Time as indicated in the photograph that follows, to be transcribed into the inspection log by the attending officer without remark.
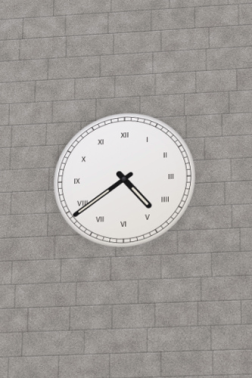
4:39
